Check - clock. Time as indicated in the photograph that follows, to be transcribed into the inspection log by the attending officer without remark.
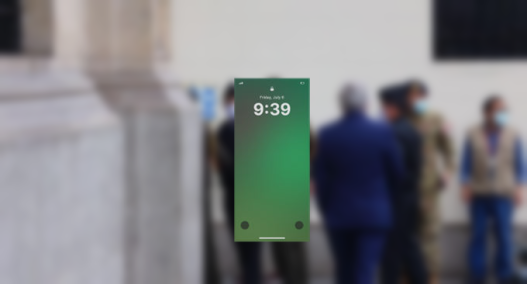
9:39
